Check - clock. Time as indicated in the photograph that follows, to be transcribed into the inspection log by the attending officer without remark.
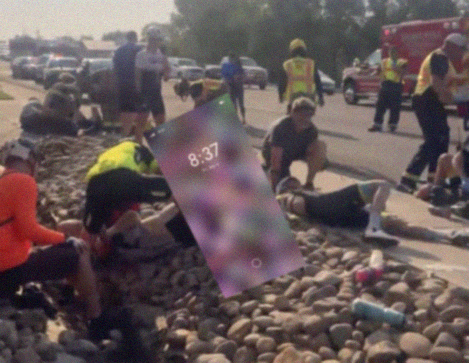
8:37
